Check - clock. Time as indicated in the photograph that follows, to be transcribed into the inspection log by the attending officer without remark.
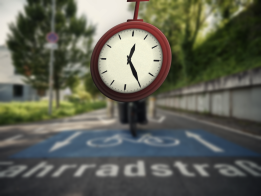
12:25
